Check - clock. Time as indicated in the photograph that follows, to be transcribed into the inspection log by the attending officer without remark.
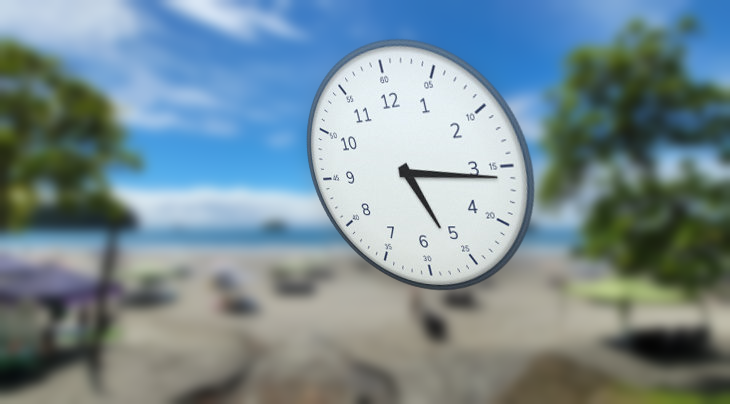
5:16
